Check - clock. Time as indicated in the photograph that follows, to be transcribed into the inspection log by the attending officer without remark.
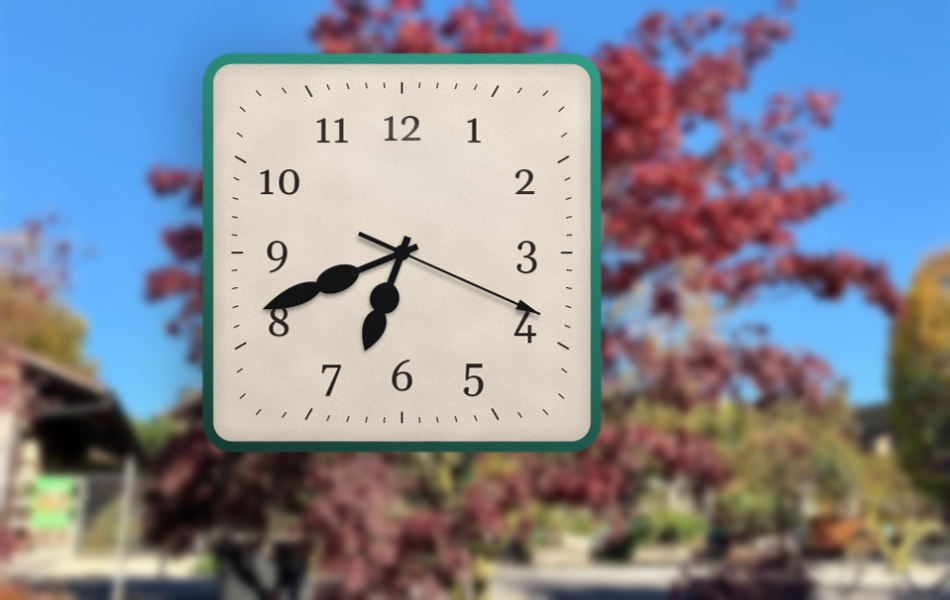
6:41:19
